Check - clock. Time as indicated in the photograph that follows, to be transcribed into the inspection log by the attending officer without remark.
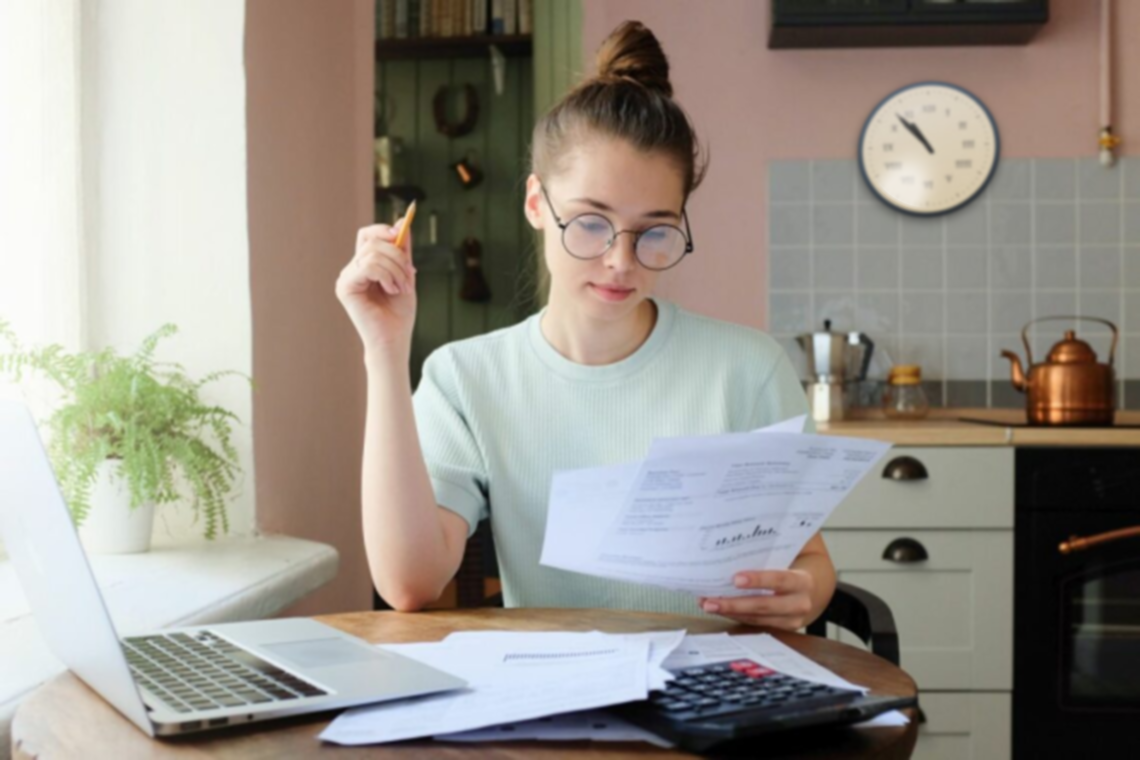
10:53
